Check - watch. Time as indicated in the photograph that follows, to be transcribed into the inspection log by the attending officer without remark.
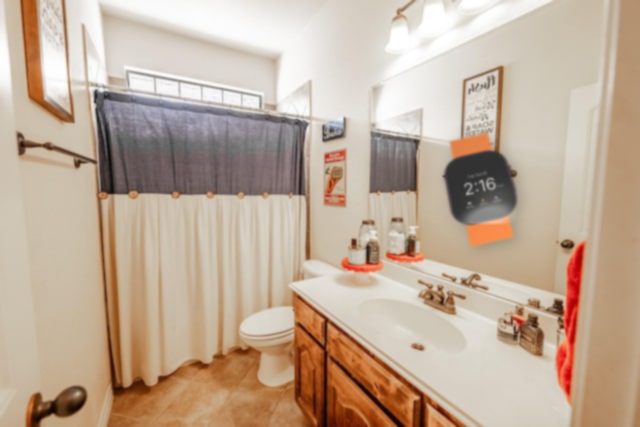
2:16
